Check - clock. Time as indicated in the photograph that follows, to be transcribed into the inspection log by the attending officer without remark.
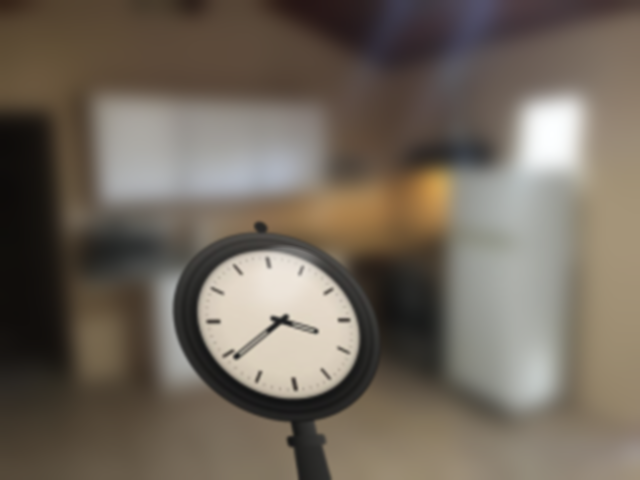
3:39
